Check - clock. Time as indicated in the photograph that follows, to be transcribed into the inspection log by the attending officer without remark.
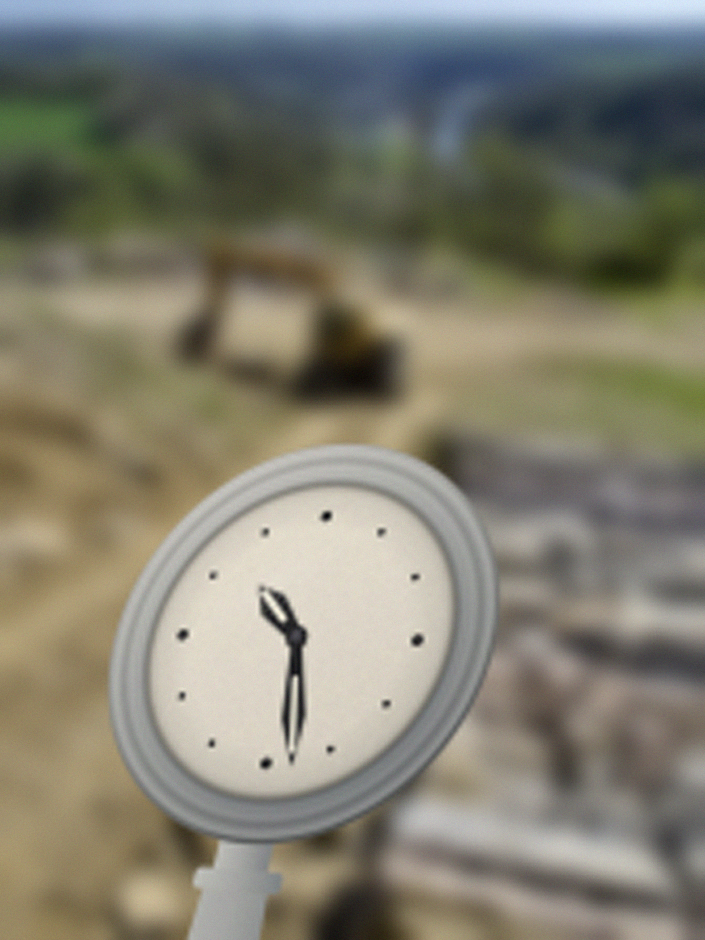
10:28
